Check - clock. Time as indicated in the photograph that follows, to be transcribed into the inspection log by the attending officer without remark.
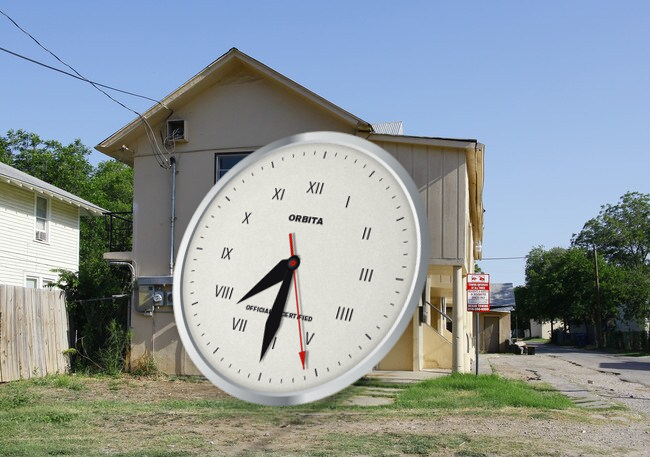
7:30:26
